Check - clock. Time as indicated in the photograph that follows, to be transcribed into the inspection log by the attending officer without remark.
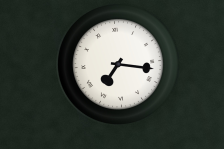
7:17
